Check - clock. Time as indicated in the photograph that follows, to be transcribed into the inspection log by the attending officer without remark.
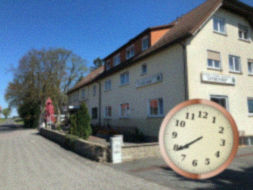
7:39
